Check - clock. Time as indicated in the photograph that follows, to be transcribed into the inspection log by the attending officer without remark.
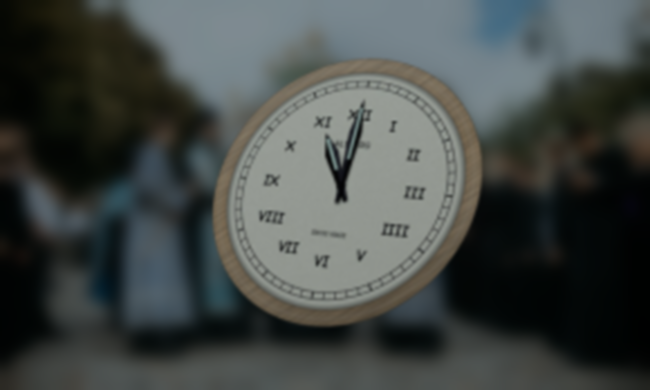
11:00
